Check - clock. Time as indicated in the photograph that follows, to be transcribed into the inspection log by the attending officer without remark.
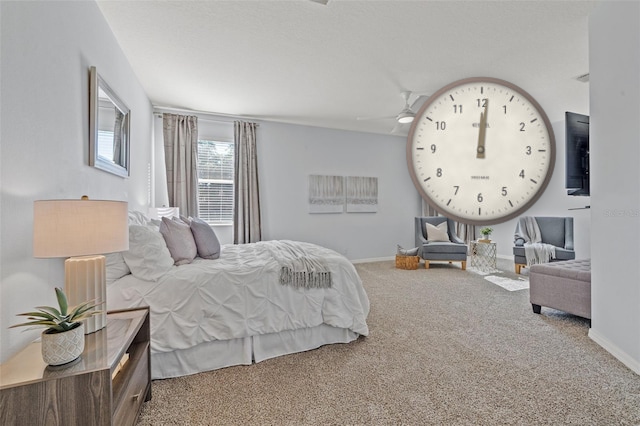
12:01
